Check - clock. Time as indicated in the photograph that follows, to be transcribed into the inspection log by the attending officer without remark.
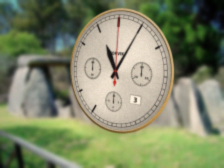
11:05
